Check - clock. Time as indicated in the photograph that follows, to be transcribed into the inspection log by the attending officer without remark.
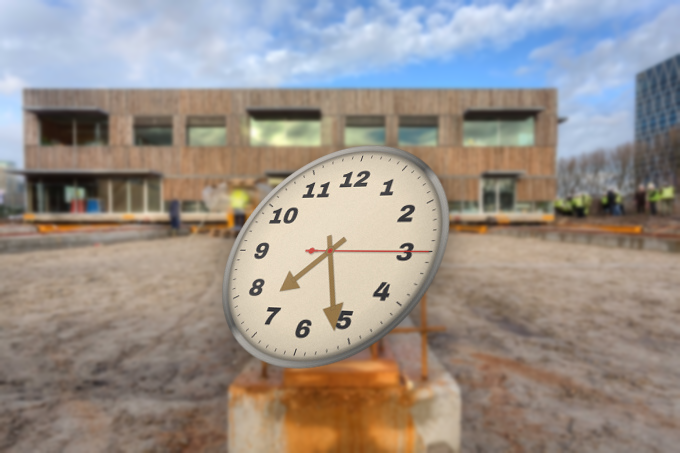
7:26:15
